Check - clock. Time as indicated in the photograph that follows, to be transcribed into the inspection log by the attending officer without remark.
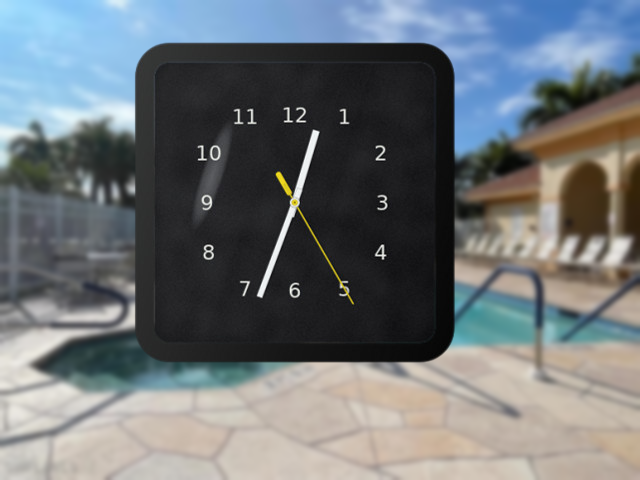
12:33:25
